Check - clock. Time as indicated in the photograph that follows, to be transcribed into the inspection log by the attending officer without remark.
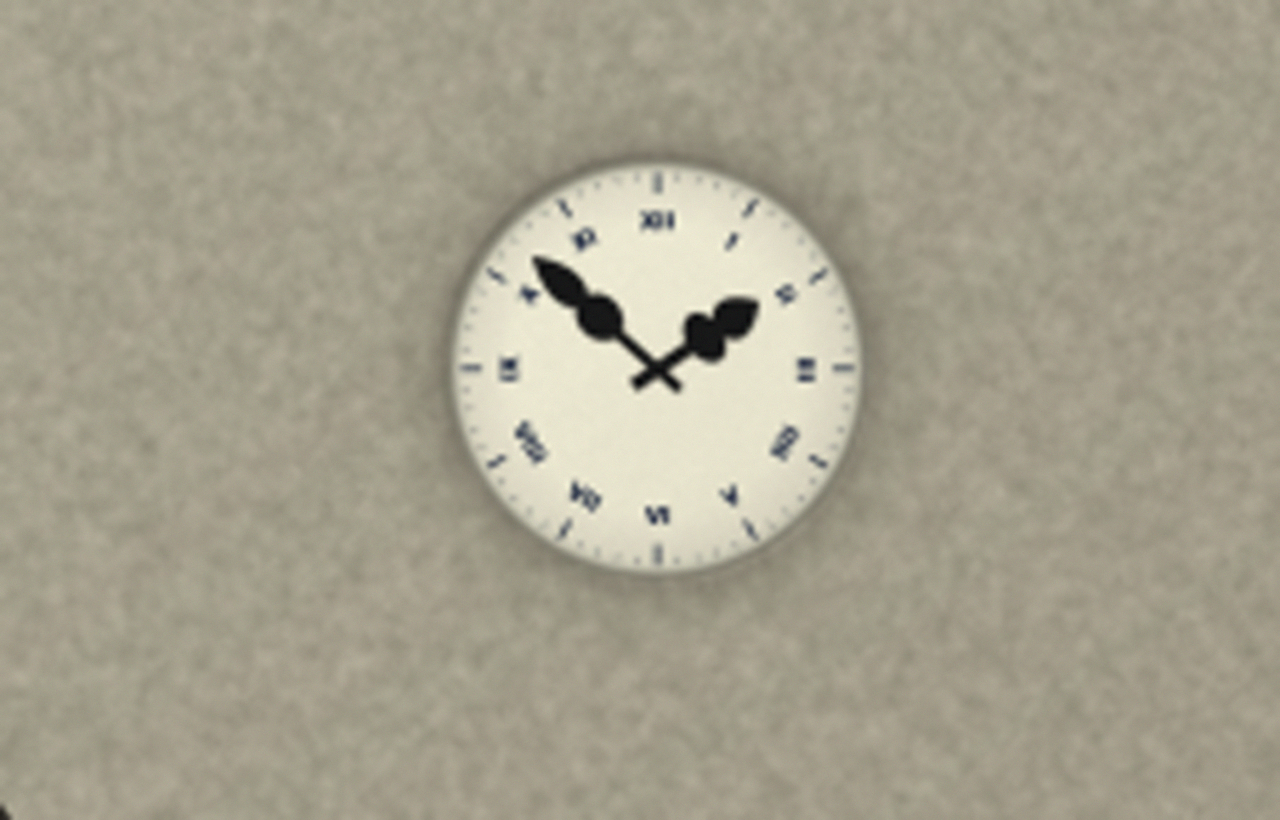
1:52
